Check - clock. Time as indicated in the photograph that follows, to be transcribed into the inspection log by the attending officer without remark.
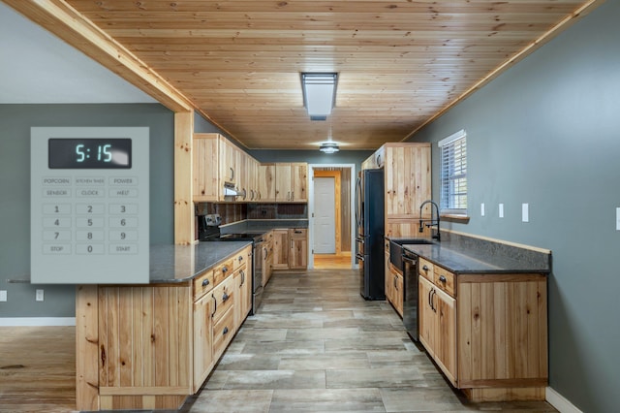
5:15
